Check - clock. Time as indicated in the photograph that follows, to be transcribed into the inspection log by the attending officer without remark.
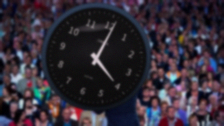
4:01
